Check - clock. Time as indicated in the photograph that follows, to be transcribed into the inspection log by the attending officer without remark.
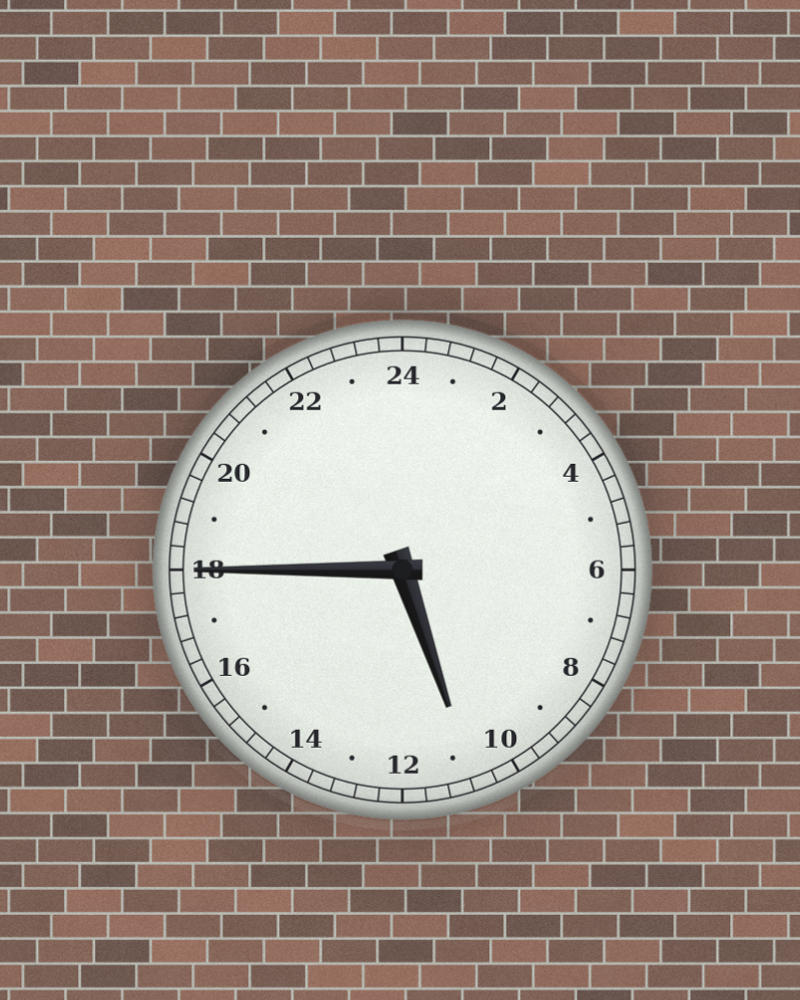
10:45
